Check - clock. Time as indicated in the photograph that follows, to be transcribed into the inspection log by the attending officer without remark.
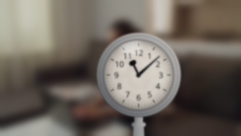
11:08
